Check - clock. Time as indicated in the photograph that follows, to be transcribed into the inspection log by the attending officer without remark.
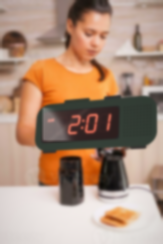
2:01
